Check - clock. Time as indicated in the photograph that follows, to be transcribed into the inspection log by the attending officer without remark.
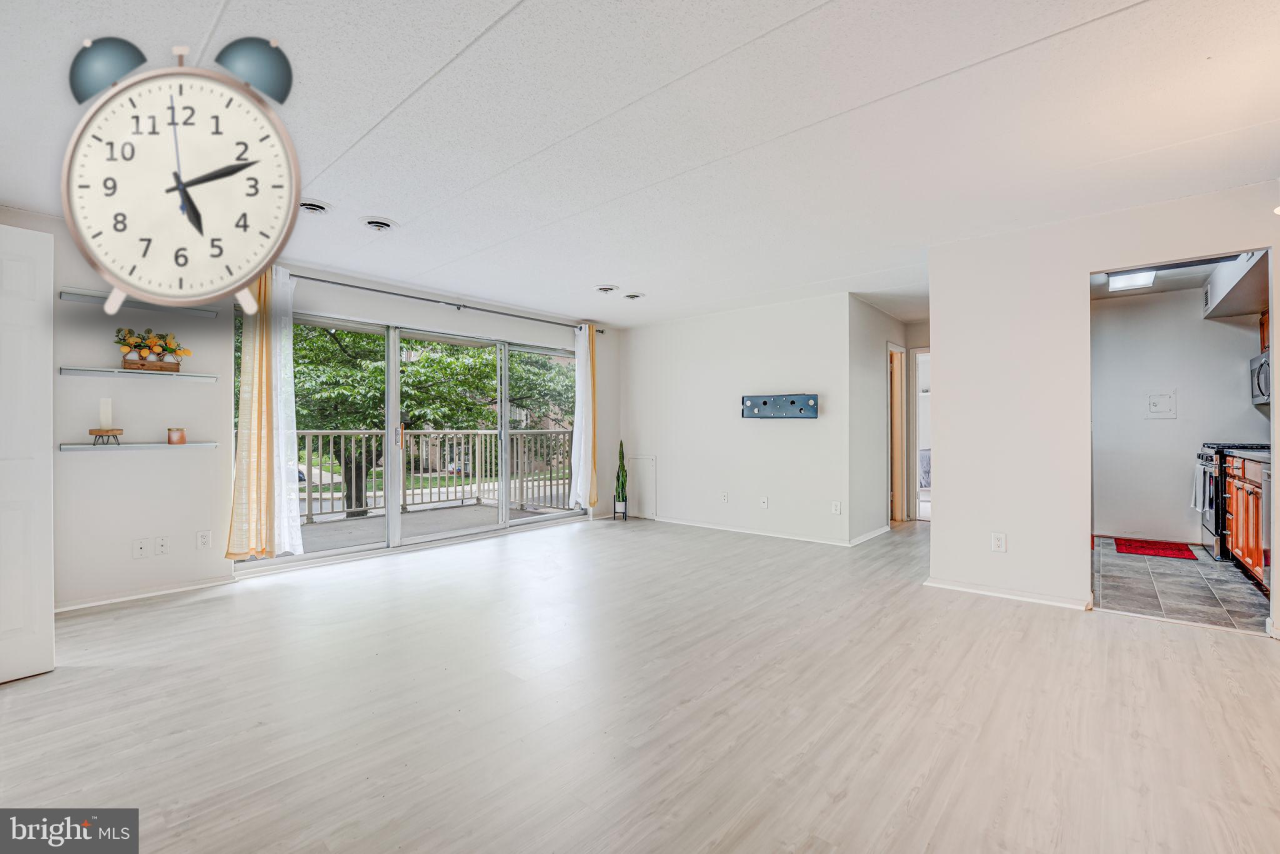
5:11:59
